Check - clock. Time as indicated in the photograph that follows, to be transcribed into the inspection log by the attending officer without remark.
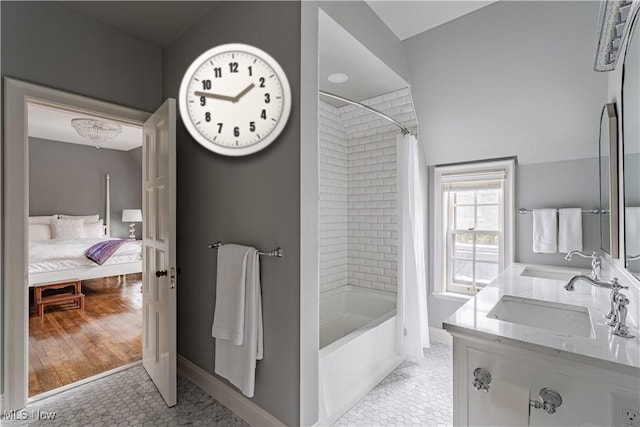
1:47
